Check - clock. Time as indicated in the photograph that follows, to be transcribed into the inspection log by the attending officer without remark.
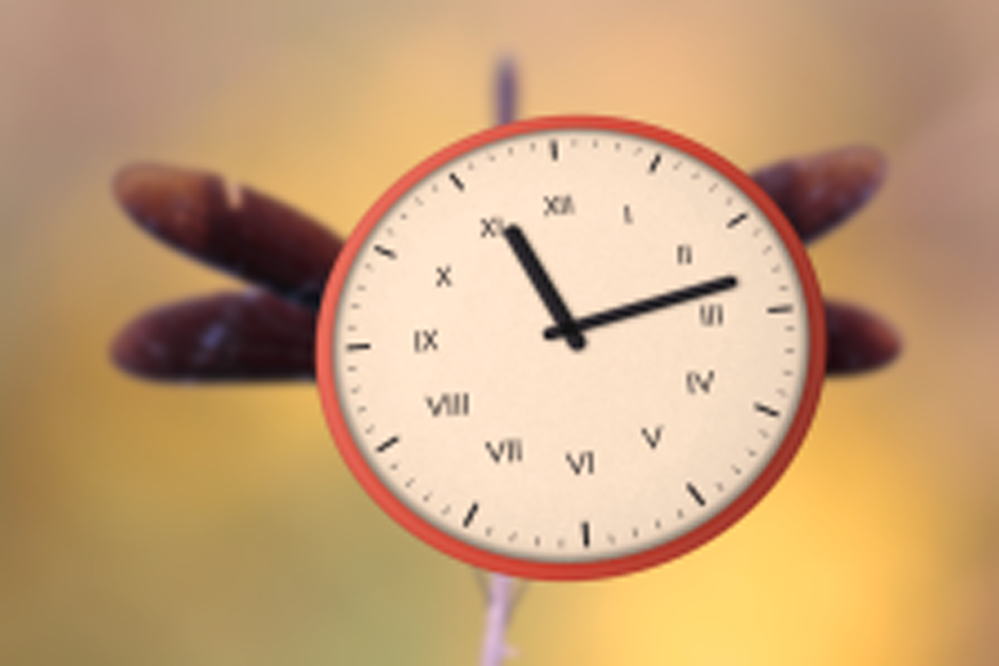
11:13
